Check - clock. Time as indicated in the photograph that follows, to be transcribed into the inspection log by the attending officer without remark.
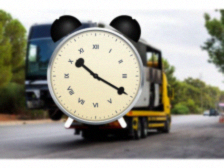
10:20
